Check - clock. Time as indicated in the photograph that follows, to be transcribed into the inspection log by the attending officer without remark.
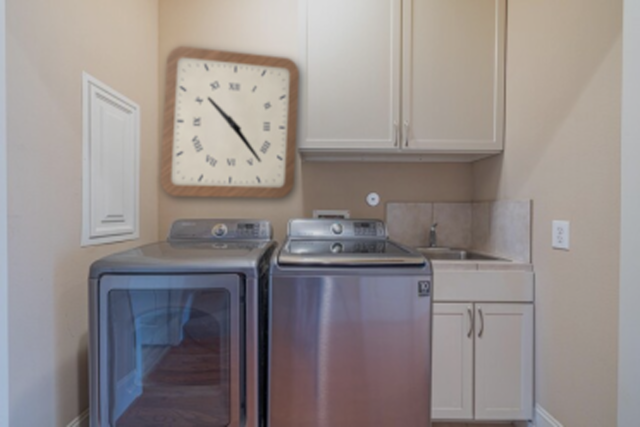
10:23
